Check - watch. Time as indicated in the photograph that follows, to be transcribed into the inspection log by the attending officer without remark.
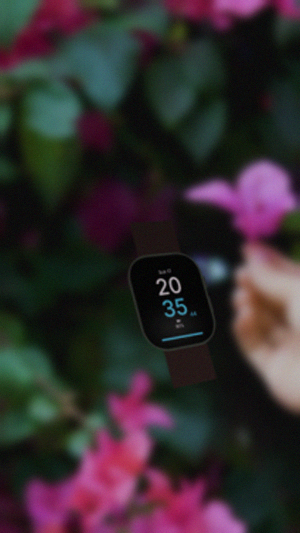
20:35
